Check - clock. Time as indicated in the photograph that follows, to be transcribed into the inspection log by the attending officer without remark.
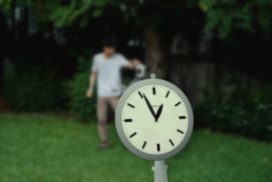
12:56
